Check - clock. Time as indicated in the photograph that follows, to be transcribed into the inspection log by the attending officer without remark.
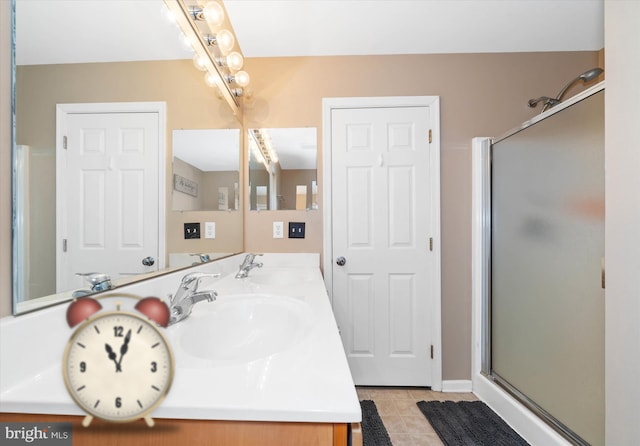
11:03
